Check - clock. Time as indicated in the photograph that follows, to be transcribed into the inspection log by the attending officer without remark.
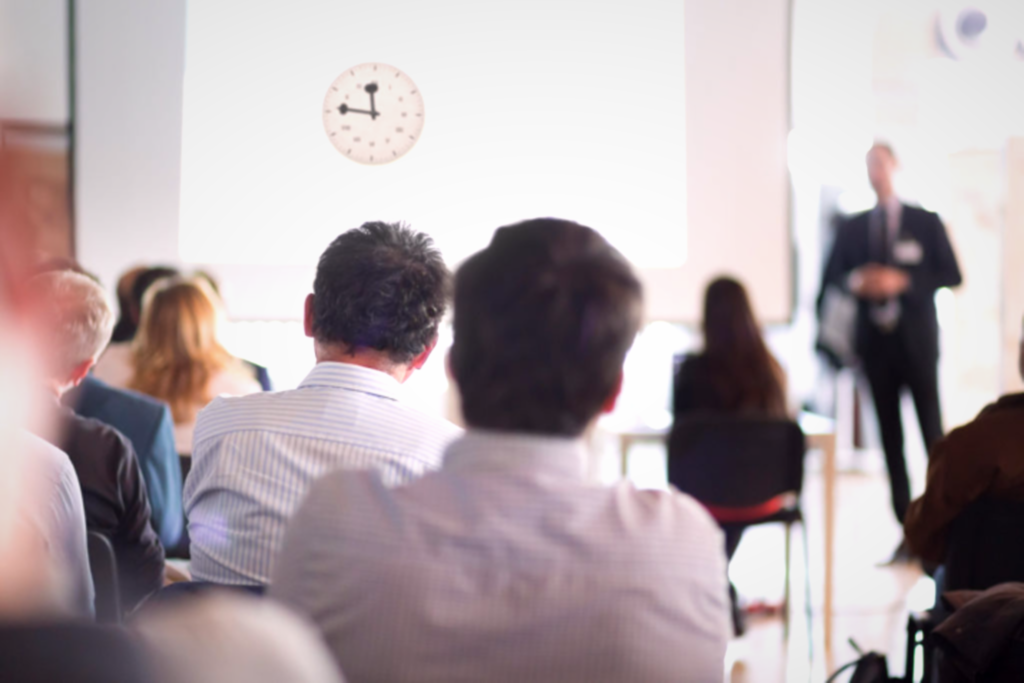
11:46
